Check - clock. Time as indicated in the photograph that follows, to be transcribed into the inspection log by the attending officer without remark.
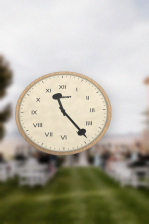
11:24
